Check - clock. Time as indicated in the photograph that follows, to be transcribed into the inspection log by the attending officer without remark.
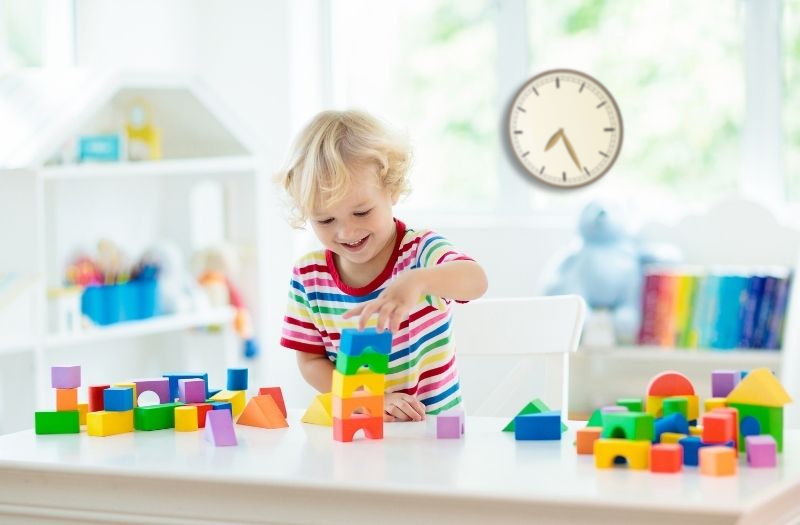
7:26
